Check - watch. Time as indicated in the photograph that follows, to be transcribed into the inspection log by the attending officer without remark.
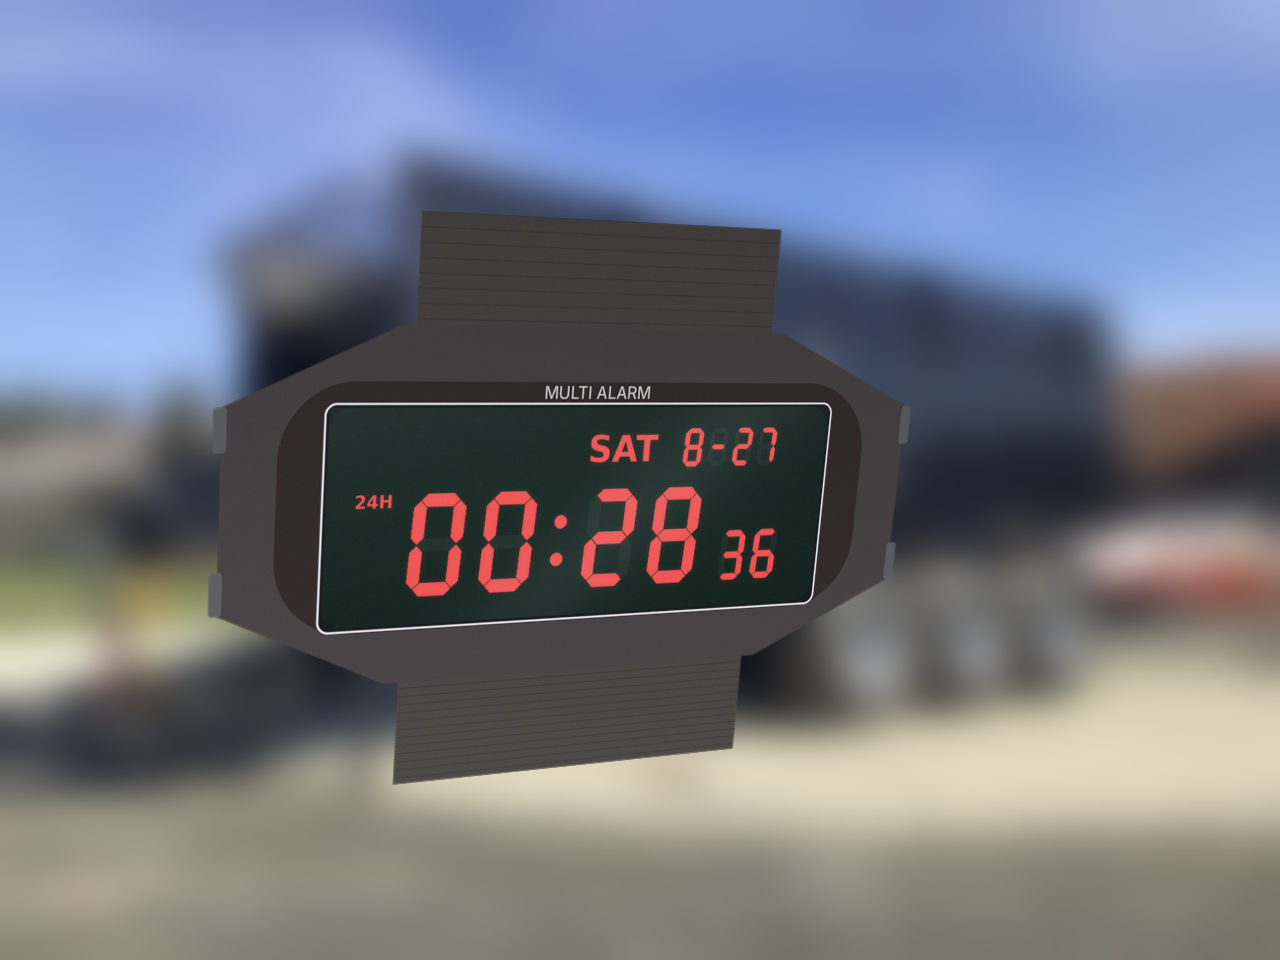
0:28:36
